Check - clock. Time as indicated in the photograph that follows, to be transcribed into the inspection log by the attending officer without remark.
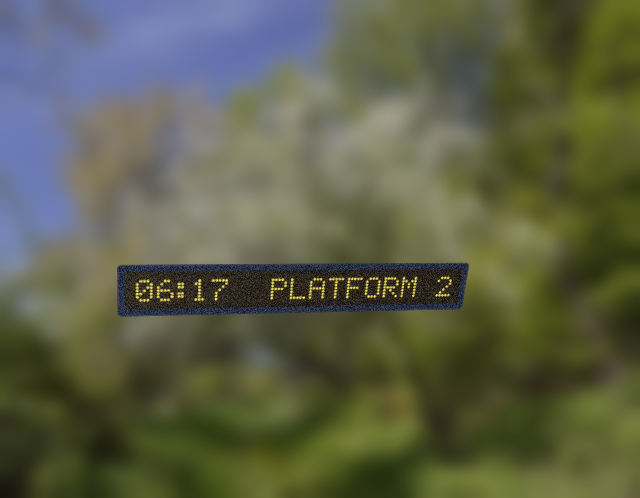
6:17
